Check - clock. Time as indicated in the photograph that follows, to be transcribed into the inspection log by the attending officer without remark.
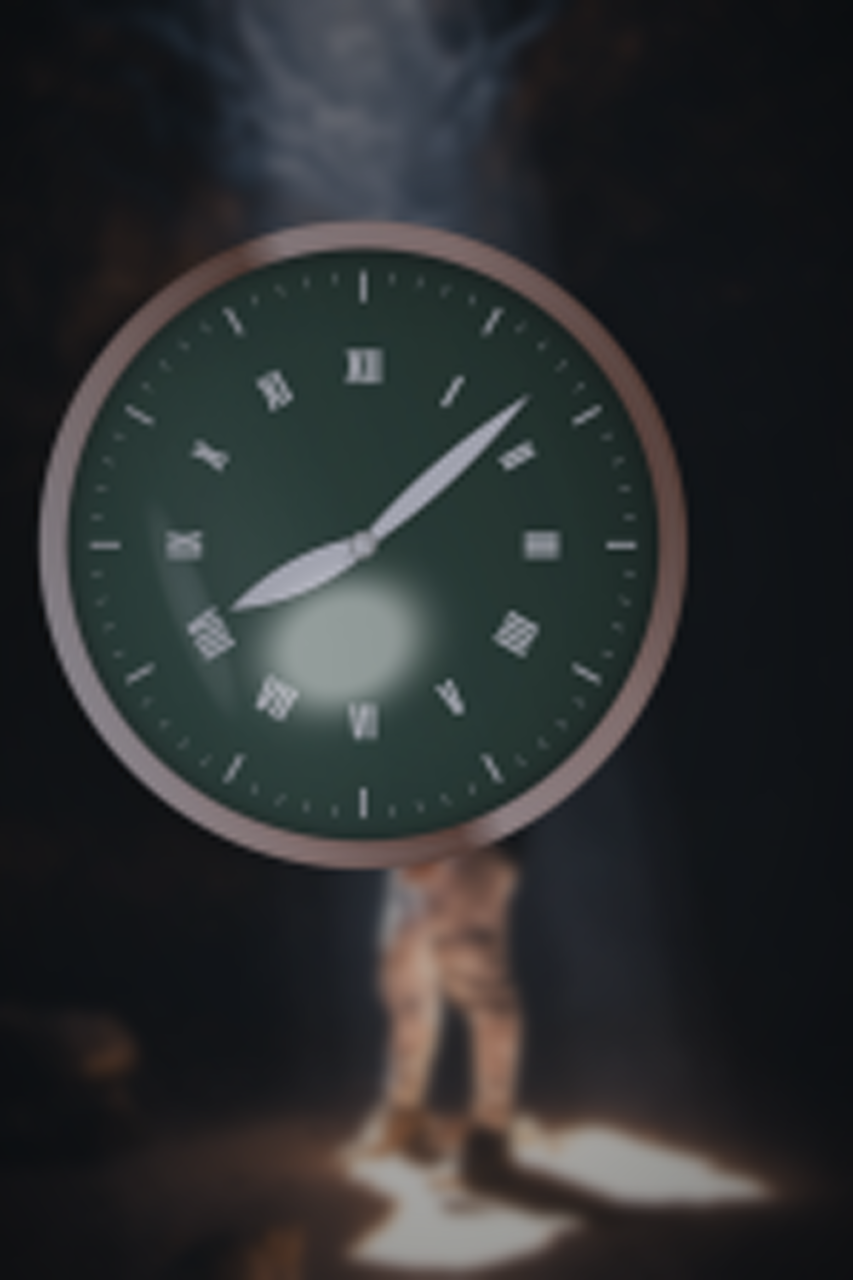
8:08
